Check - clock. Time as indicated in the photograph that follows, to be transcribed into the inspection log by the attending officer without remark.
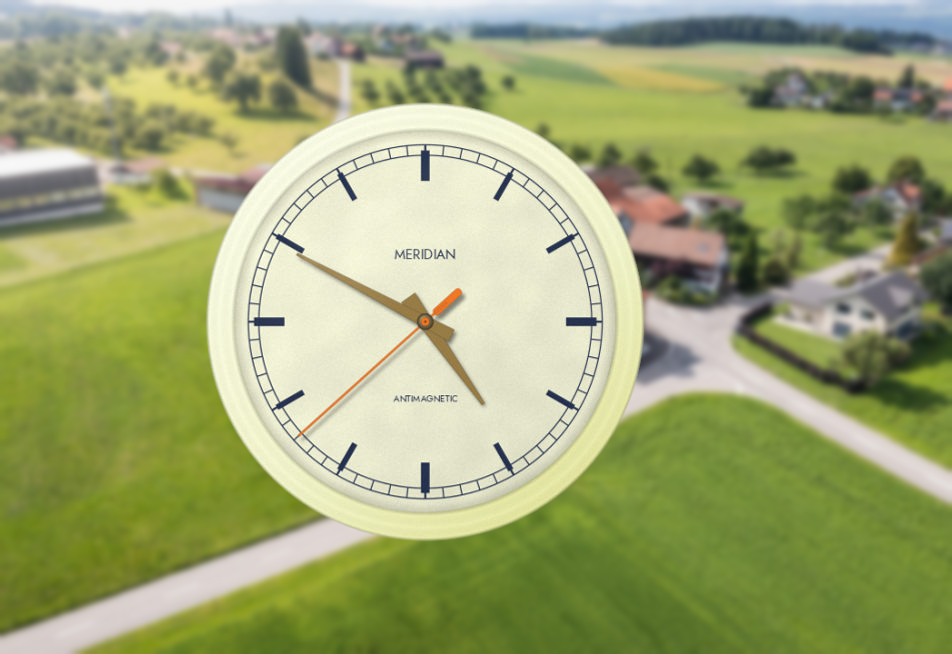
4:49:38
